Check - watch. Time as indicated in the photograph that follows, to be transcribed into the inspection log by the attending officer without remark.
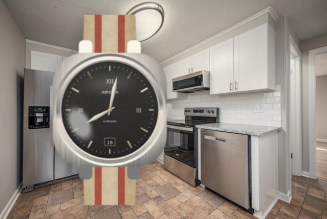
8:02
